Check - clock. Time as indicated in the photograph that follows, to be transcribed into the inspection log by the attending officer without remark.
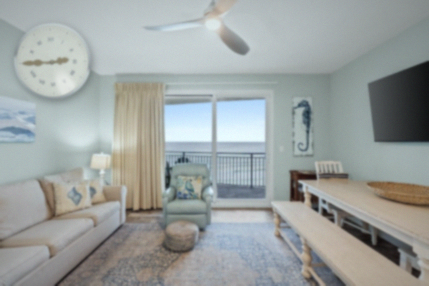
2:45
